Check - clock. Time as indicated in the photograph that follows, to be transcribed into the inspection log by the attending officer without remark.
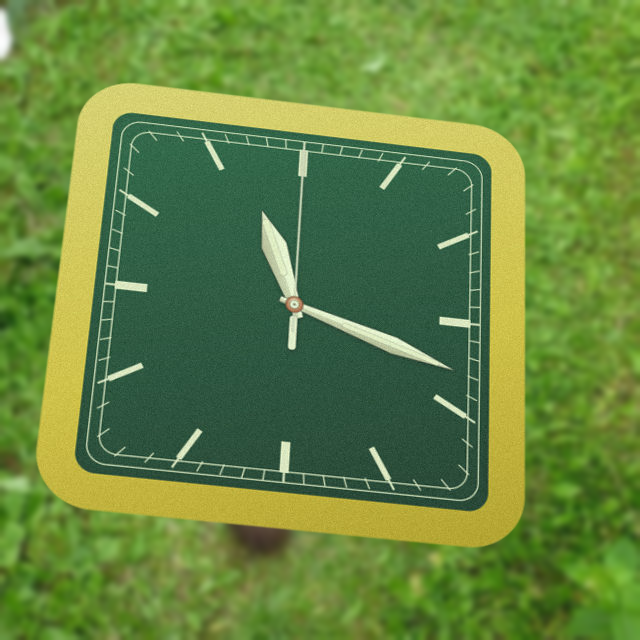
11:18:00
